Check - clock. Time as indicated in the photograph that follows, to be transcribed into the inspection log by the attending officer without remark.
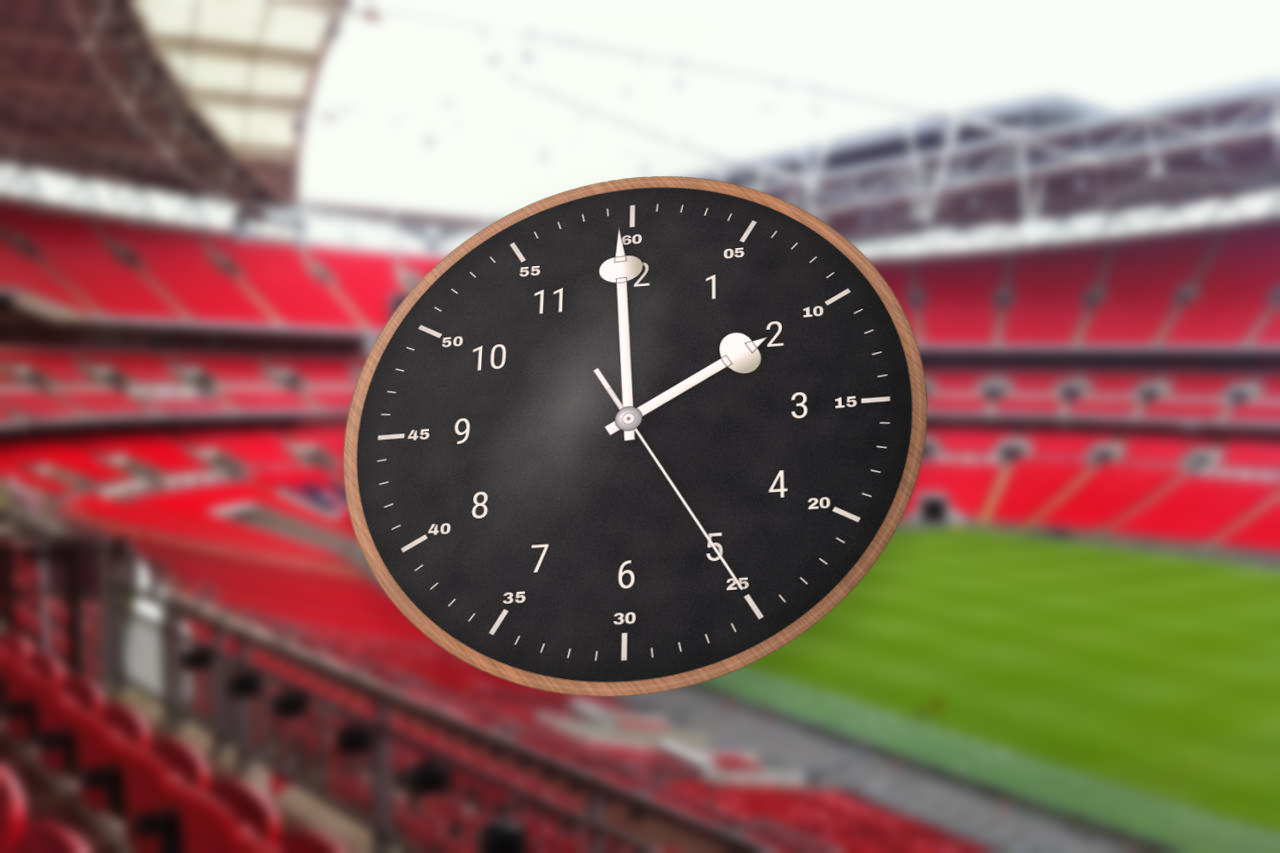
1:59:25
